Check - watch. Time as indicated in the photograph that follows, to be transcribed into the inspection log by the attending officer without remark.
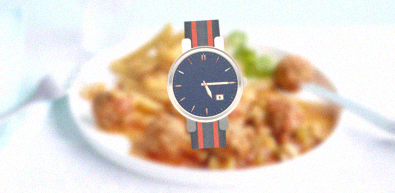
5:15
